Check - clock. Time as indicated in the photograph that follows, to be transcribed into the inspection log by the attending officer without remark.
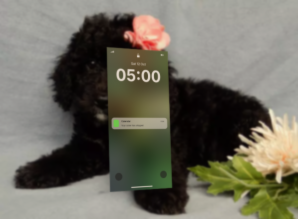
5:00
